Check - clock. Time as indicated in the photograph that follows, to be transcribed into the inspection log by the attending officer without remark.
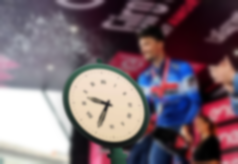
9:35
